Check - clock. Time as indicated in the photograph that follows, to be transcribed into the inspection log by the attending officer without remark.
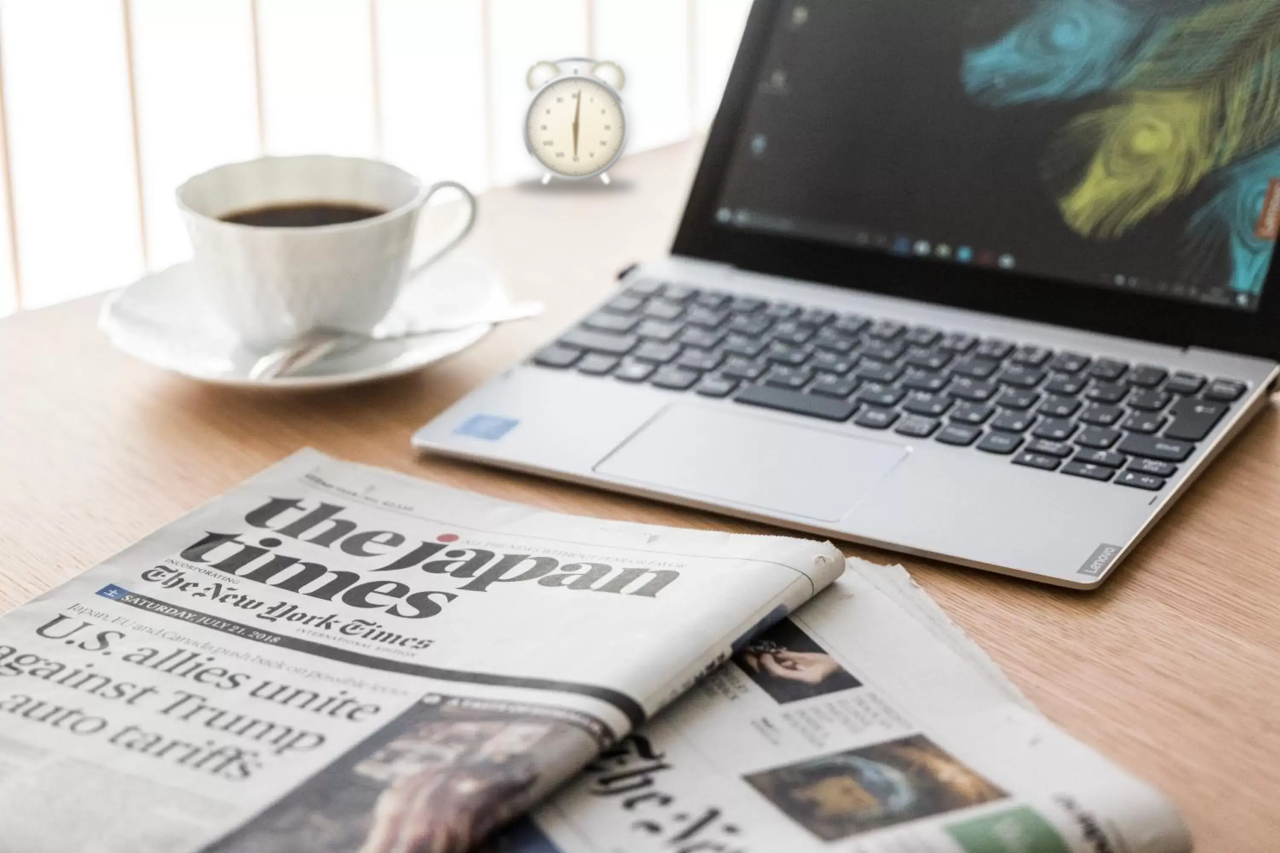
6:01
